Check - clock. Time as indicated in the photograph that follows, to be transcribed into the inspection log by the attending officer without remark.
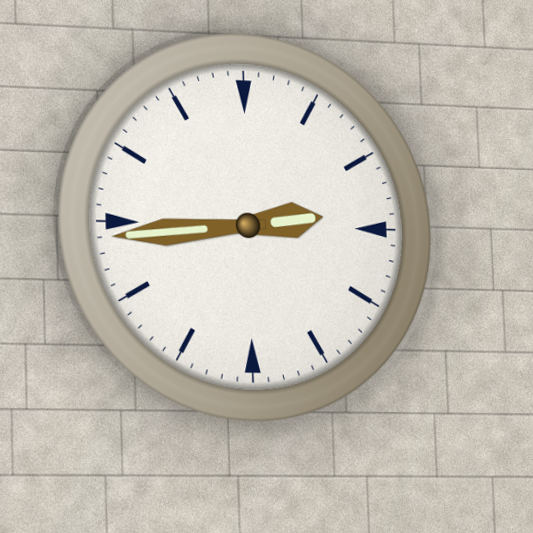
2:44
